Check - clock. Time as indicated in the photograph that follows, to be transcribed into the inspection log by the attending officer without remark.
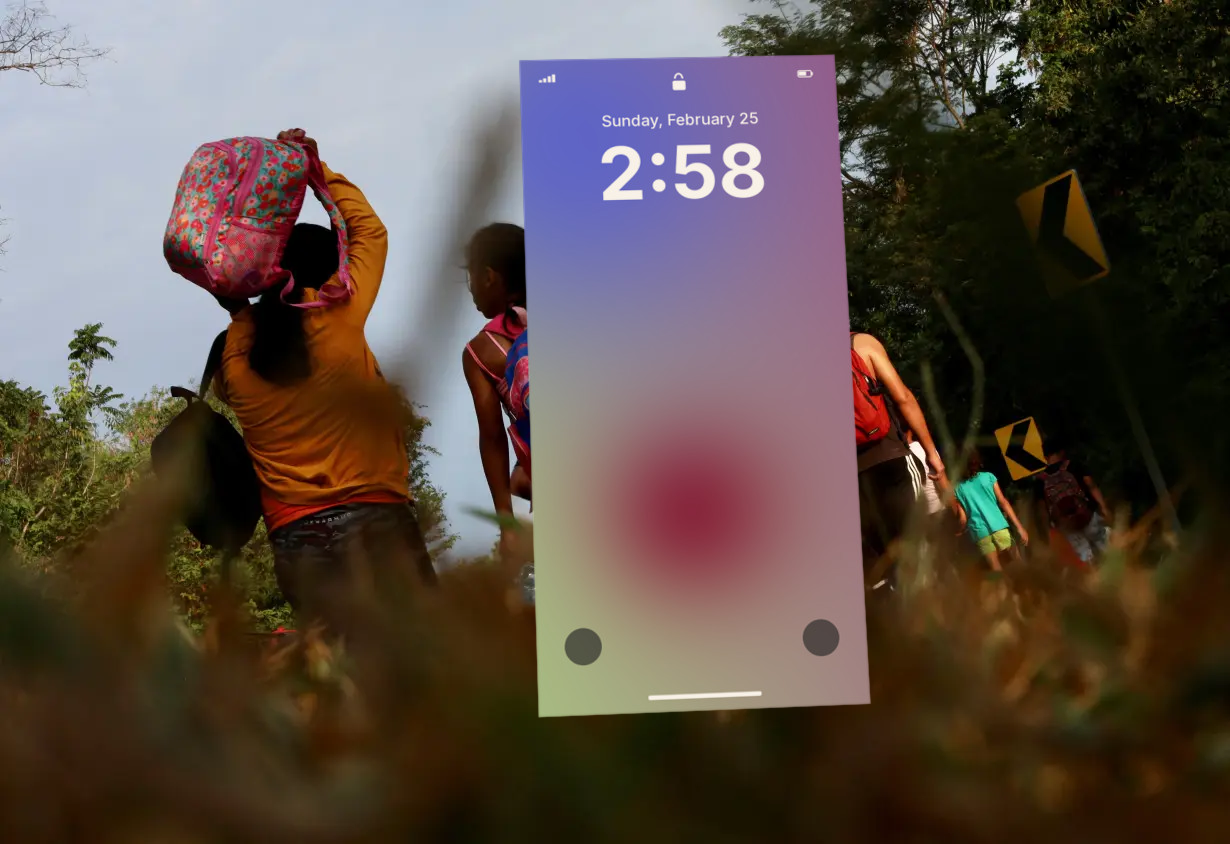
2:58
